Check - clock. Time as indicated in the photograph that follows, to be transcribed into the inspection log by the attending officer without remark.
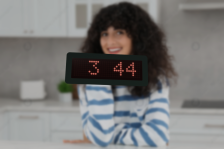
3:44
